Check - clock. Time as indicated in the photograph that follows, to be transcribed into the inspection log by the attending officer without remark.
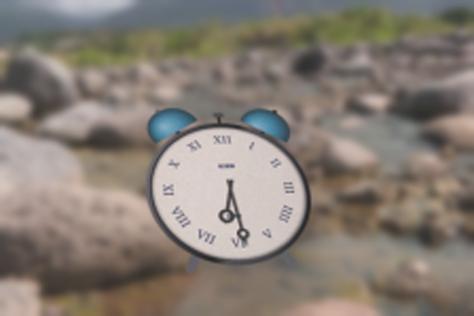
6:29
